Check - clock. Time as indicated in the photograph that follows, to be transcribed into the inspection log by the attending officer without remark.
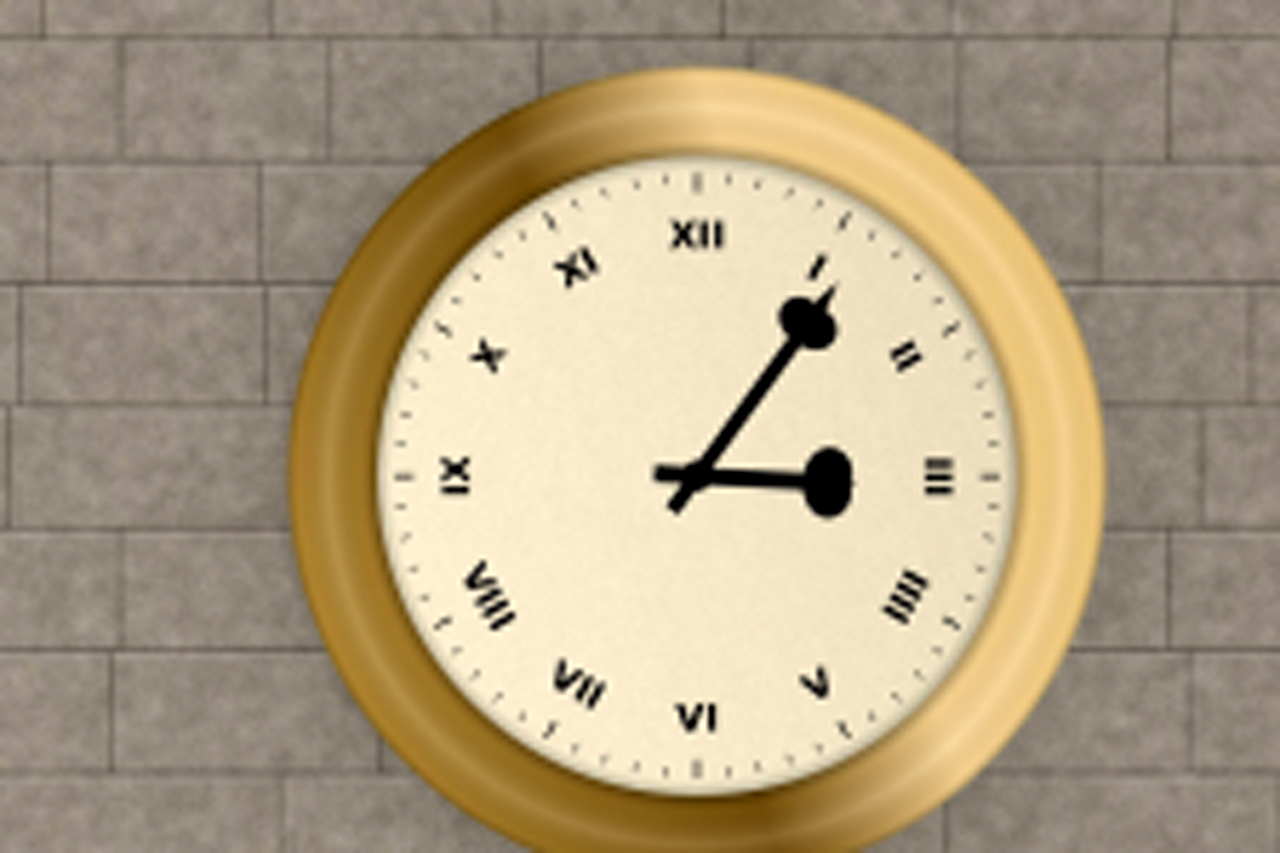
3:06
